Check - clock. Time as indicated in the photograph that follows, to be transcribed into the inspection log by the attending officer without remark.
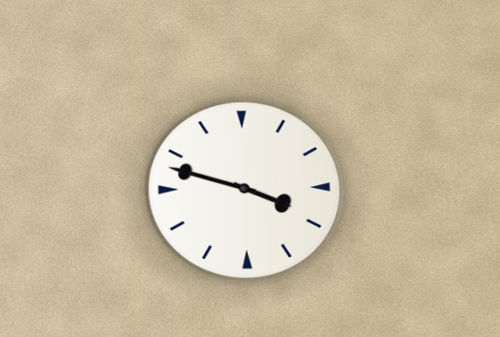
3:48
